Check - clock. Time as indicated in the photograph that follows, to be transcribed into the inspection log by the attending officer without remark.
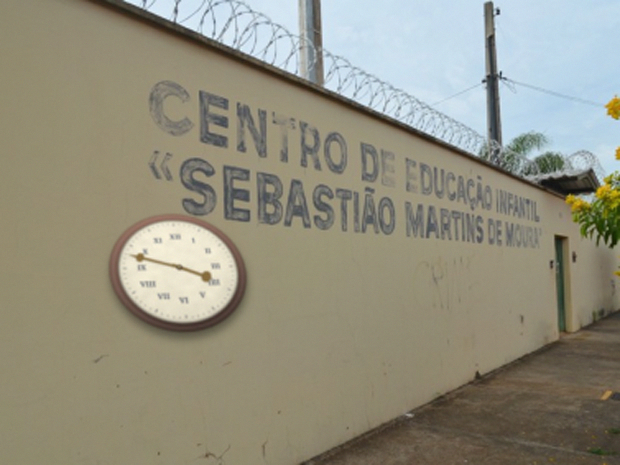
3:48
